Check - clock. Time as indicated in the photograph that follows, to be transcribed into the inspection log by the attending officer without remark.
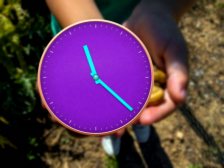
11:22
